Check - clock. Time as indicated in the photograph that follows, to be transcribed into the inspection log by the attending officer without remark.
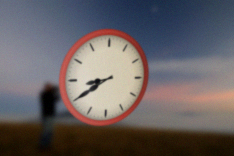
8:40
